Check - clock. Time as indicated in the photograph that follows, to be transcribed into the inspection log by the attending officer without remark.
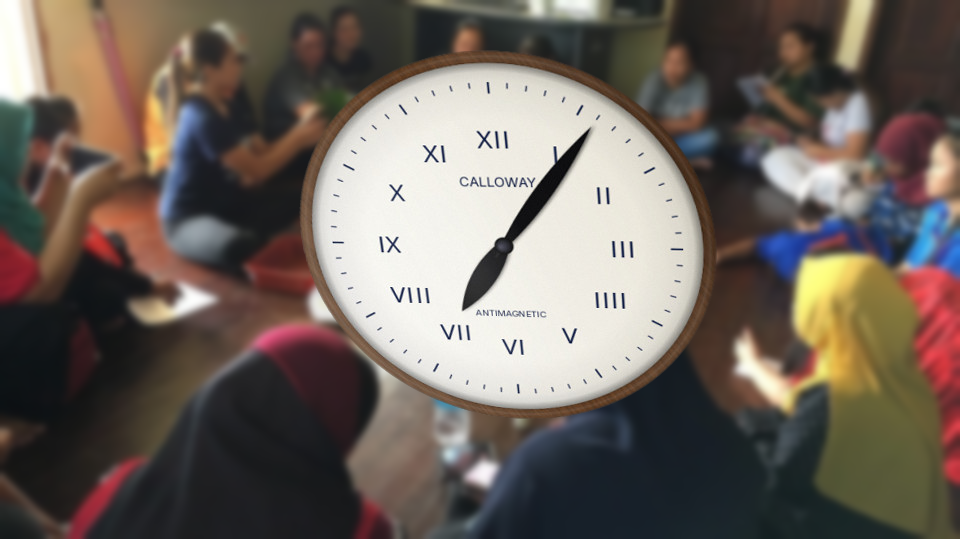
7:06
